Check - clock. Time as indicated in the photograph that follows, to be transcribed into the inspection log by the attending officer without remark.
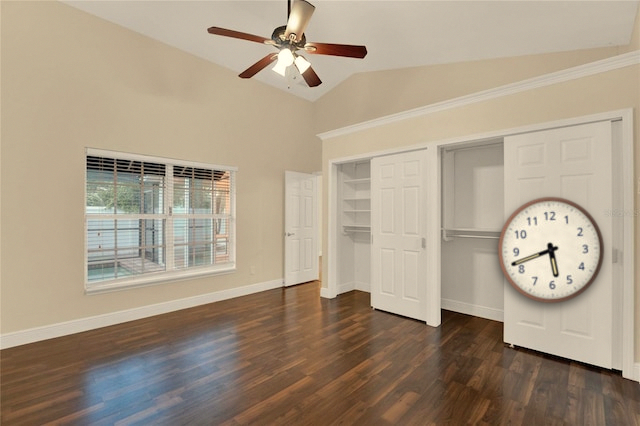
5:42
